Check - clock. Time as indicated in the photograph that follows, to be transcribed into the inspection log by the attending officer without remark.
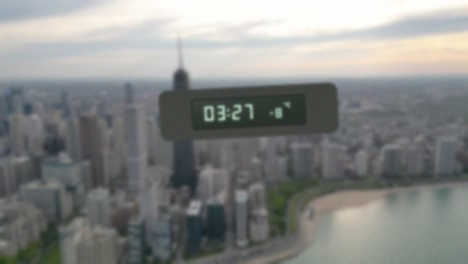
3:27
